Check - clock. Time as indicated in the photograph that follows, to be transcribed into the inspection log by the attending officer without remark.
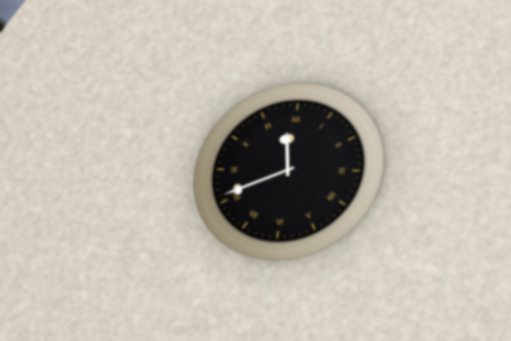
11:41
